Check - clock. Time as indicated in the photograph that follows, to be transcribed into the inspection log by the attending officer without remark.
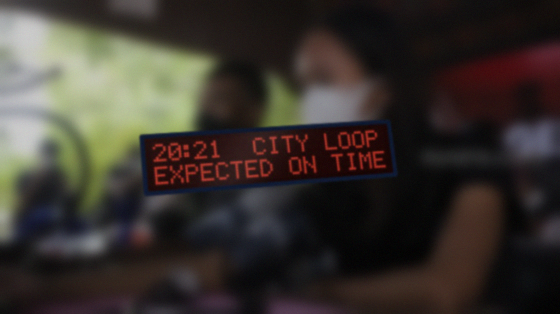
20:21
